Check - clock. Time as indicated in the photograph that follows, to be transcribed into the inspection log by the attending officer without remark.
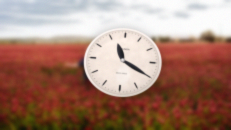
11:20
